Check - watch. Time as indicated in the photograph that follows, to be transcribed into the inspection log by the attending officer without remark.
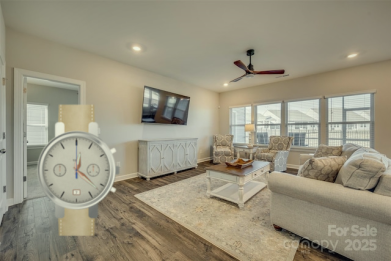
12:22
